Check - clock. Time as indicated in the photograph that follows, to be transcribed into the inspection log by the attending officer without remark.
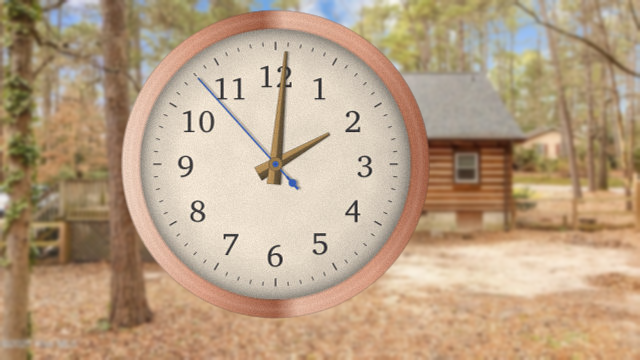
2:00:53
